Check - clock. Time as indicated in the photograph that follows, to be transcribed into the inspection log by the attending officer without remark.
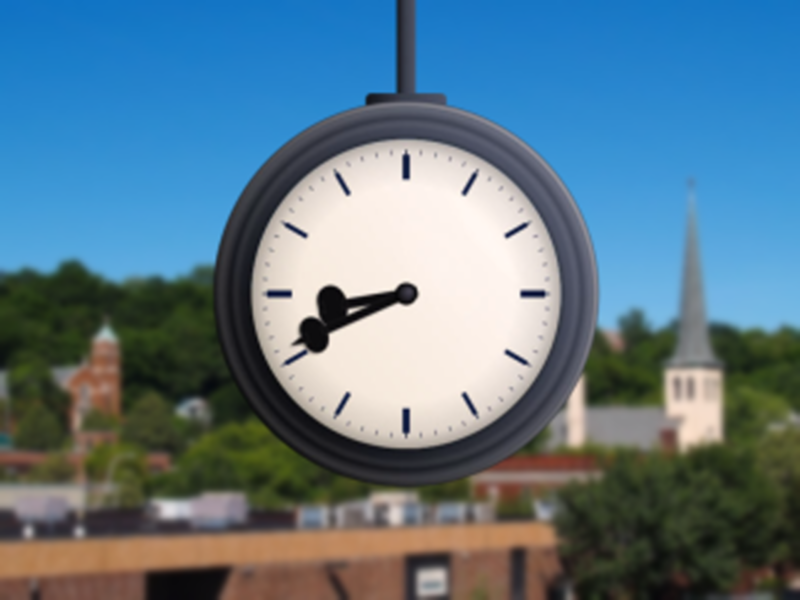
8:41
